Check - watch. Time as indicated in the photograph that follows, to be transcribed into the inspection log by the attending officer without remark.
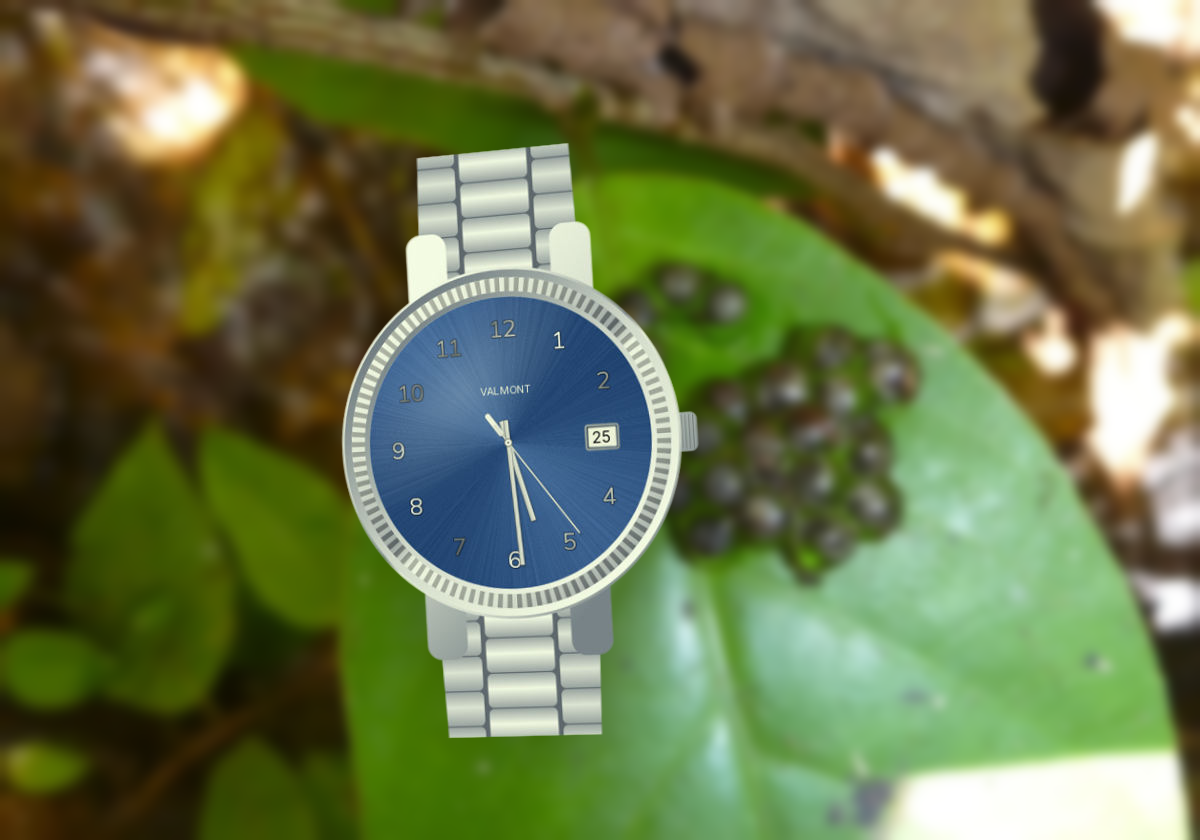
5:29:24
